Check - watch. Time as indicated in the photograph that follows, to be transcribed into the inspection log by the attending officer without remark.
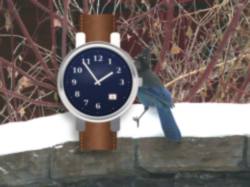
1:54
